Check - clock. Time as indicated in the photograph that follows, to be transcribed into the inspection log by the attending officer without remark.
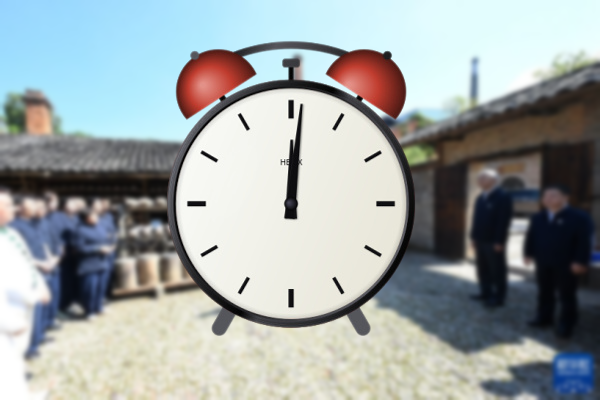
12:01
